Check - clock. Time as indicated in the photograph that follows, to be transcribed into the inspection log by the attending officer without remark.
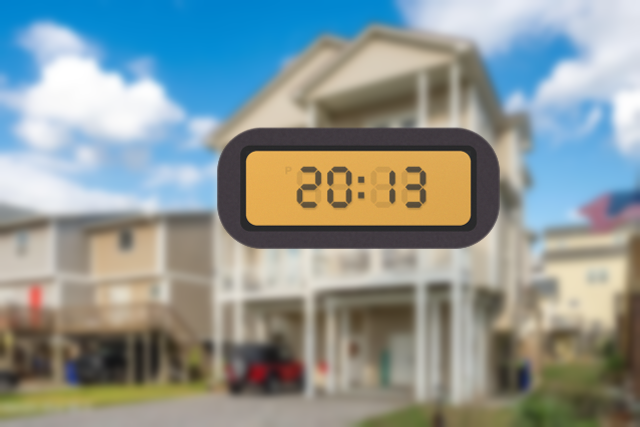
20:13
